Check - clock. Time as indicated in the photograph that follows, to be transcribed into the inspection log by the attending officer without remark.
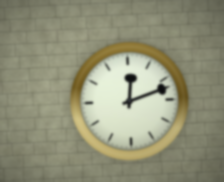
12:12
